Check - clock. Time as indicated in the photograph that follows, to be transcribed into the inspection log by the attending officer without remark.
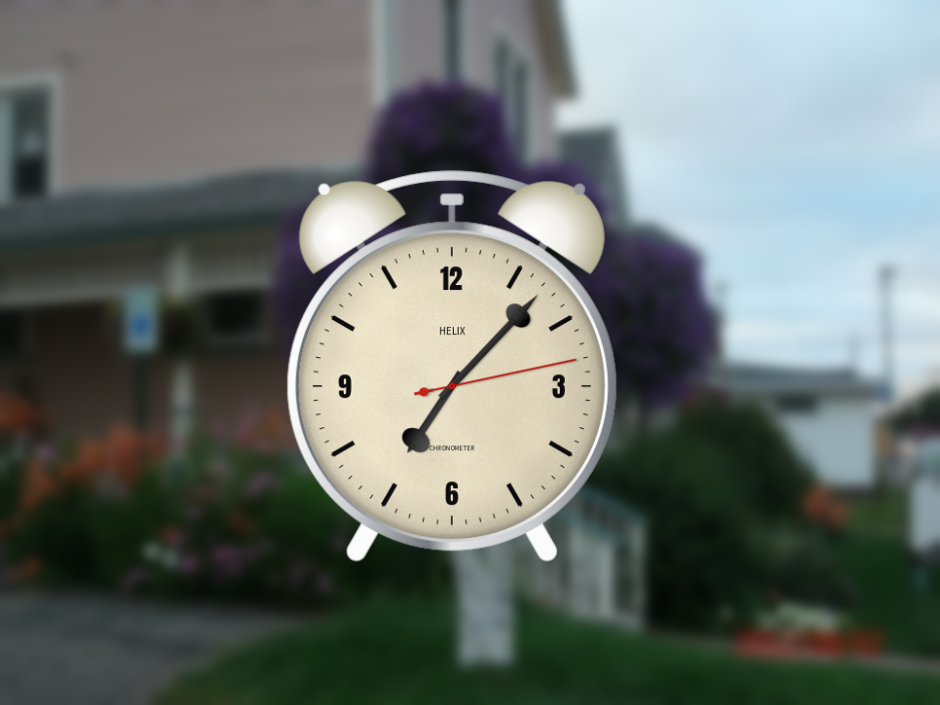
7:07:13
